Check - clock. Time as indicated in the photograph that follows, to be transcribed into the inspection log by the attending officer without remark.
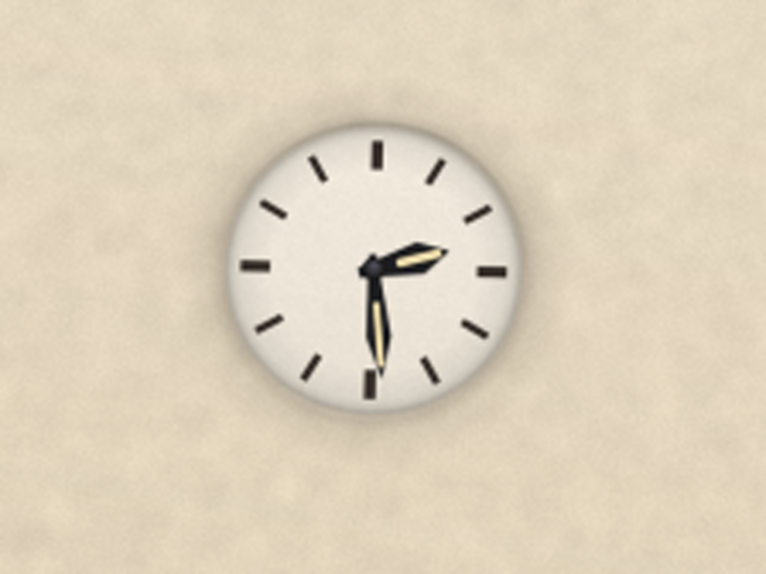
2:29
